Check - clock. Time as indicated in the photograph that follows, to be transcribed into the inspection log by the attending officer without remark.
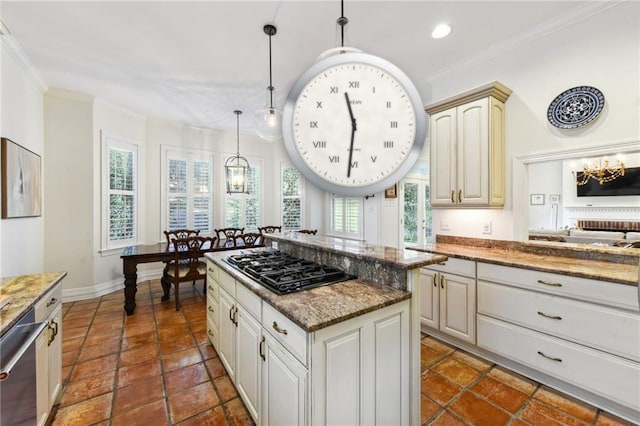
11:31
